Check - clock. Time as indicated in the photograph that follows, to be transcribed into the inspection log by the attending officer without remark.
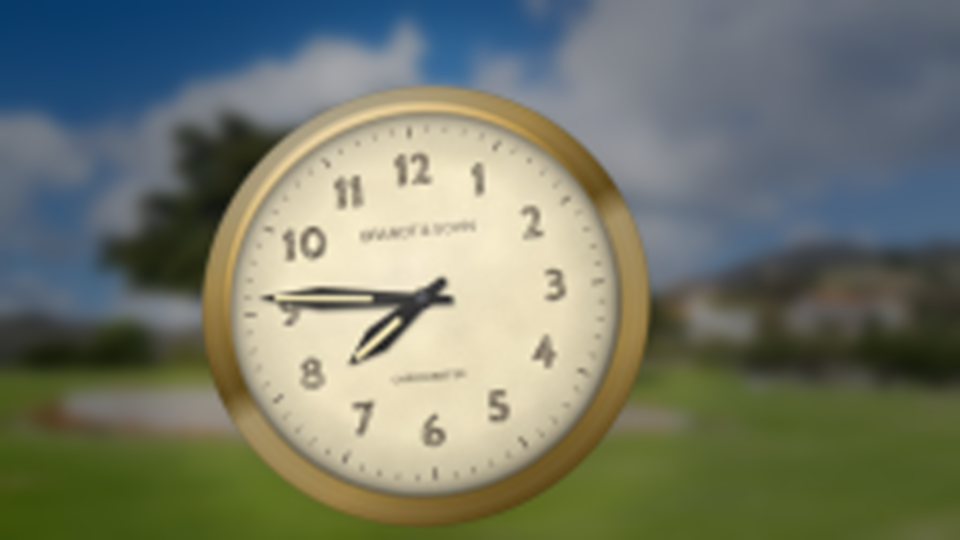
7:46
